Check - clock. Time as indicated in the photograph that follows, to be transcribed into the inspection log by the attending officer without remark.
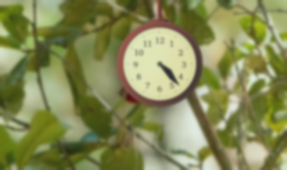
4:23
